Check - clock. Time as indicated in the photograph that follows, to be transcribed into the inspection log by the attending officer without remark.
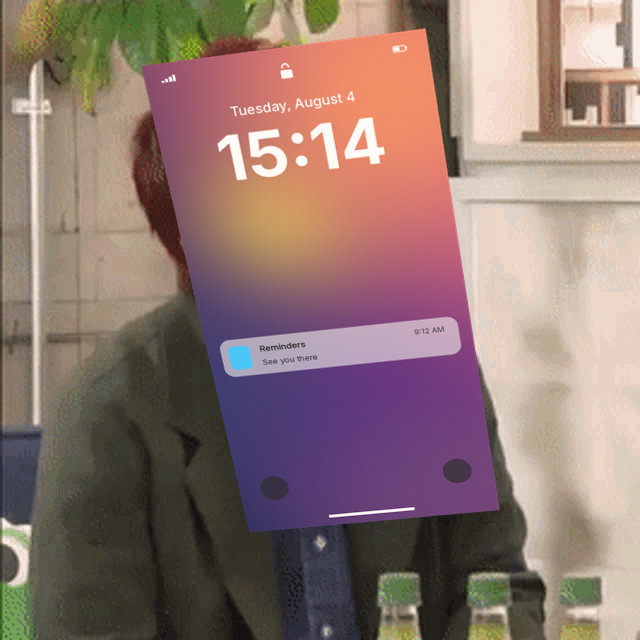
15:14
